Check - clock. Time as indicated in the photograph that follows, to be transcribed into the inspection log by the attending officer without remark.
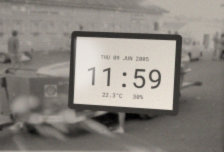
11:59
